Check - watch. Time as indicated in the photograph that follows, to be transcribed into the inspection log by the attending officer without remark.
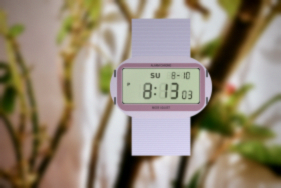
8:13
